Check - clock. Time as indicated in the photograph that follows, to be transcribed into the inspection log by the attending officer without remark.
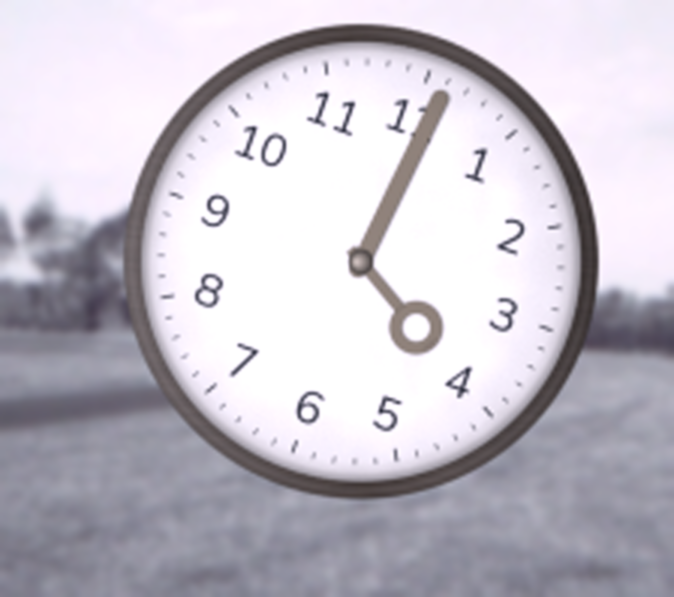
4:01
